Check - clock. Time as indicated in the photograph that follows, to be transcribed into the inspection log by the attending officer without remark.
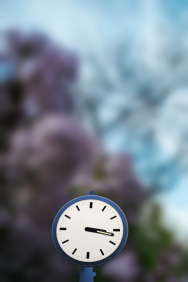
3:17
